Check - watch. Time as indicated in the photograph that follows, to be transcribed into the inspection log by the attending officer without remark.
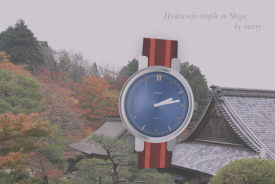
2:13
